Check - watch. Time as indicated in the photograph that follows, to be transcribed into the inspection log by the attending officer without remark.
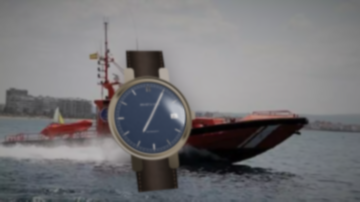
7:05
